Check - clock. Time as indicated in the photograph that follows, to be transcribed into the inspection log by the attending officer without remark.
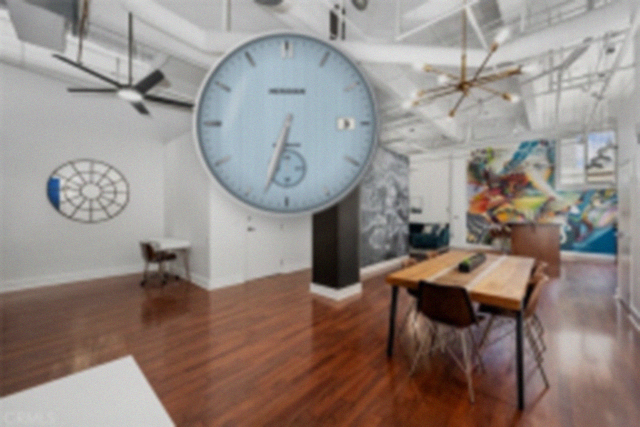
6:33
